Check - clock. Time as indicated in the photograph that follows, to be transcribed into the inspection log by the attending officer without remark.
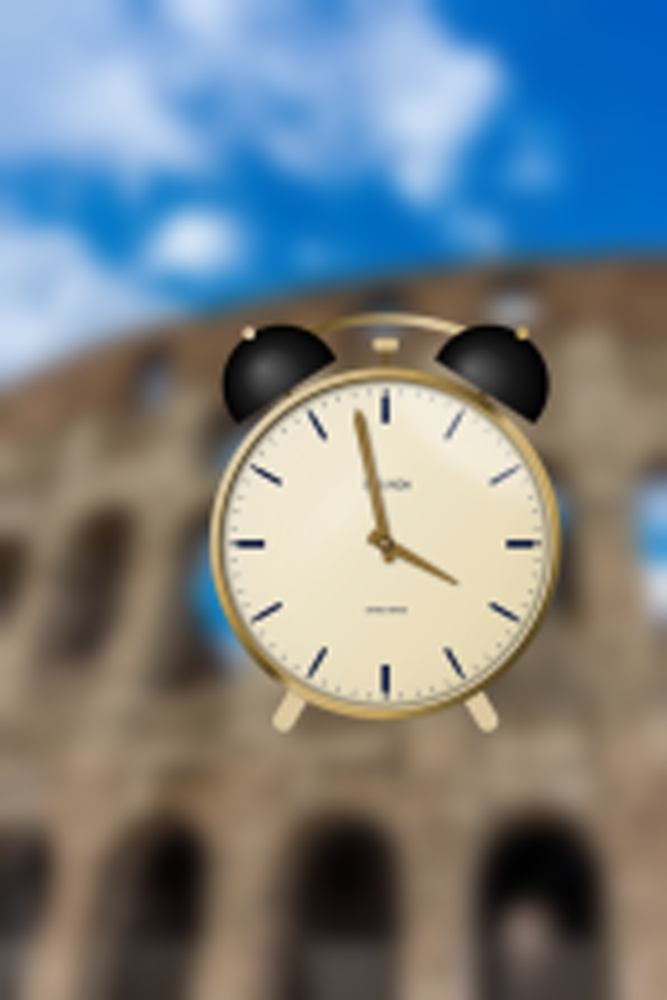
3:58
